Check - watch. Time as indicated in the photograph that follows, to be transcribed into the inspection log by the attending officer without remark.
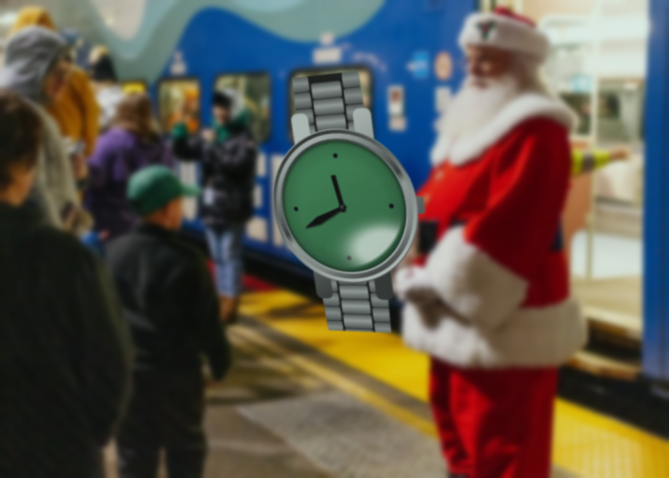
11:41
